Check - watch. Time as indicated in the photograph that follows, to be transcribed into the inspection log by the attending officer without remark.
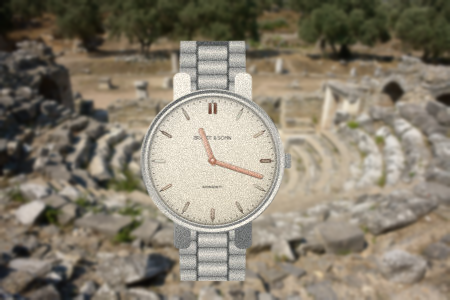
11:18
